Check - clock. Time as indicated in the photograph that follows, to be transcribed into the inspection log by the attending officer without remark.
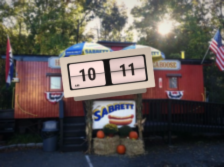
10:11
